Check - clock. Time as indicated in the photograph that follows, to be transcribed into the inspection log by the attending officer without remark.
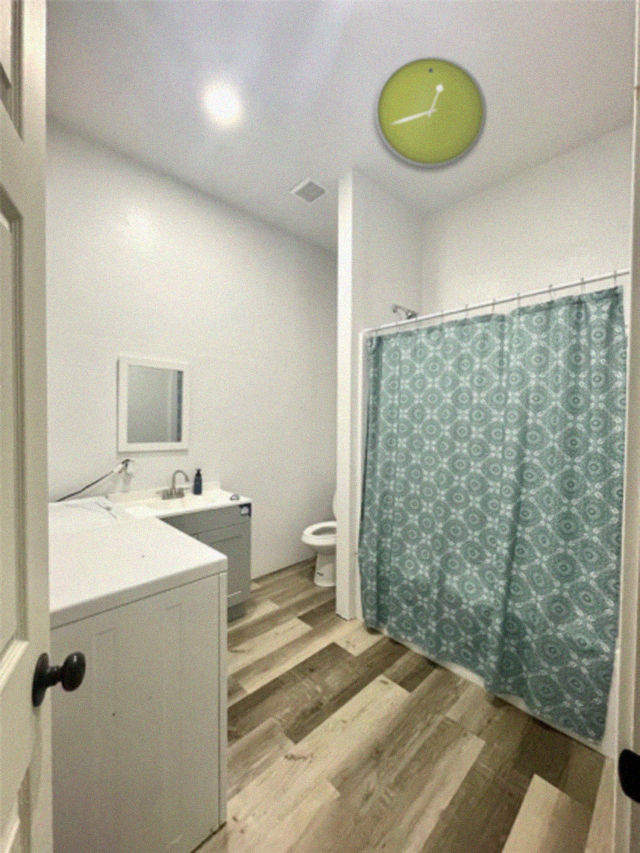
12:42
